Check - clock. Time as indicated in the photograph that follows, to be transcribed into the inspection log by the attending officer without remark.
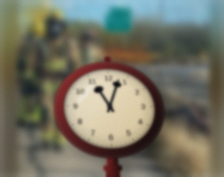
11:03
